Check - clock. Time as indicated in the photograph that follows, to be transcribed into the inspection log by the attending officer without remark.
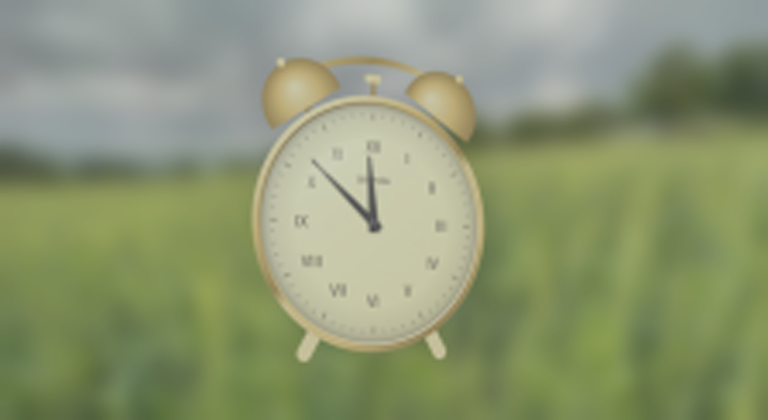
11:52
